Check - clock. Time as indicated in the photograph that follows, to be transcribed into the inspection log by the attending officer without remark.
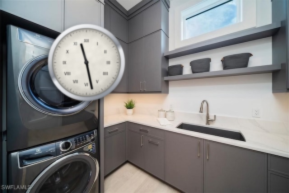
11:28
